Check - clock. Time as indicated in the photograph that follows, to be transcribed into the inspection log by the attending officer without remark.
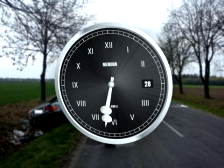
6:32
